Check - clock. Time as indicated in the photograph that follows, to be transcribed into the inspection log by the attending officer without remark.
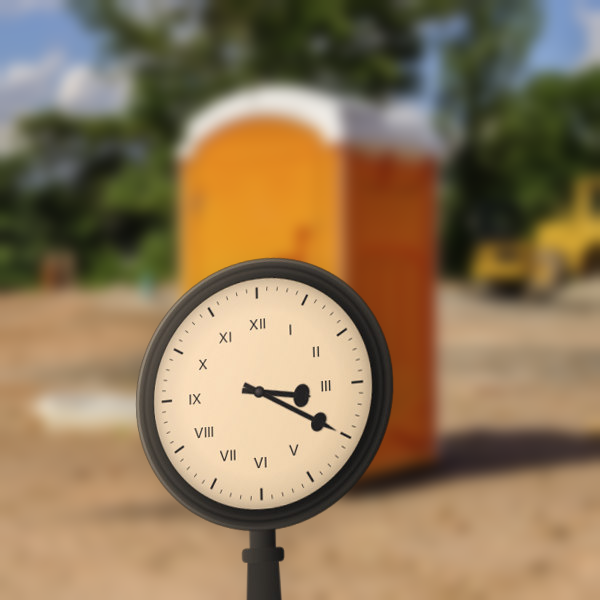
3:20
